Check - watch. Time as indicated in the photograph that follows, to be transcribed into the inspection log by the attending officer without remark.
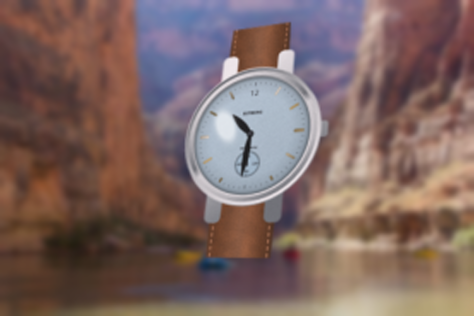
10:31
